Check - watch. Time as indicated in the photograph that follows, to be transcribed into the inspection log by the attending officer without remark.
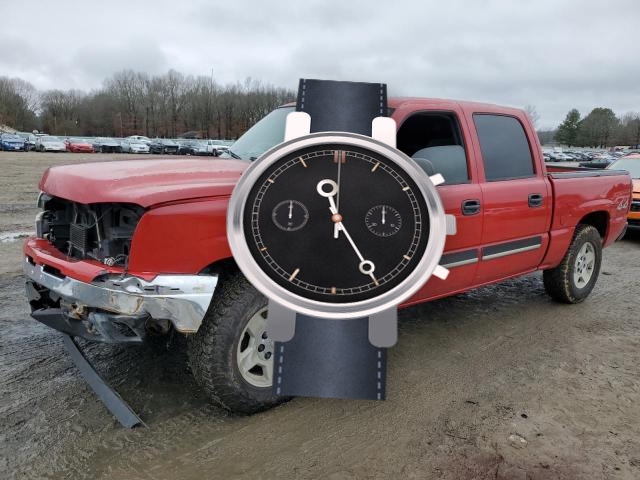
11:25
